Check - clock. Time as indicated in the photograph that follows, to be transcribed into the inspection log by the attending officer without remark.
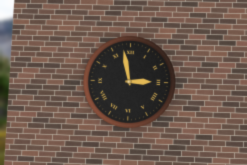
2:58
